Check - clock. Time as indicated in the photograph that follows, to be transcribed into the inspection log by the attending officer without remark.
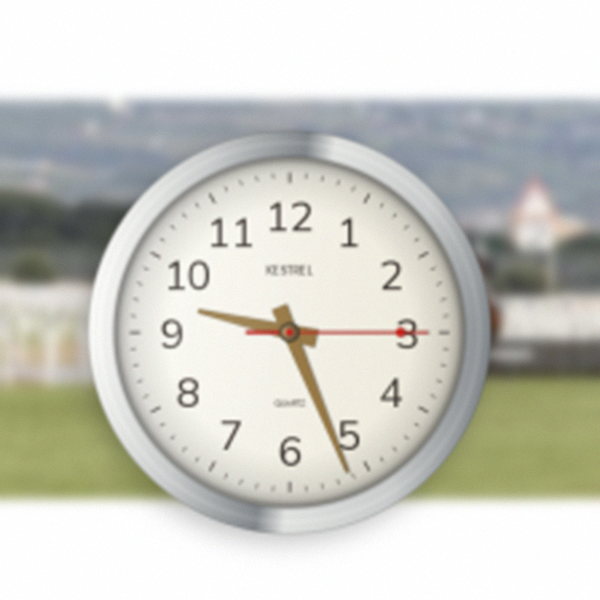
9:26:15
